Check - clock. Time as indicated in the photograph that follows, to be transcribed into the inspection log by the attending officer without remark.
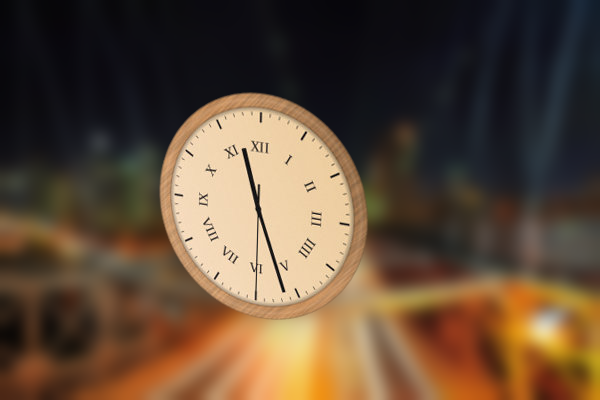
11:26:30
